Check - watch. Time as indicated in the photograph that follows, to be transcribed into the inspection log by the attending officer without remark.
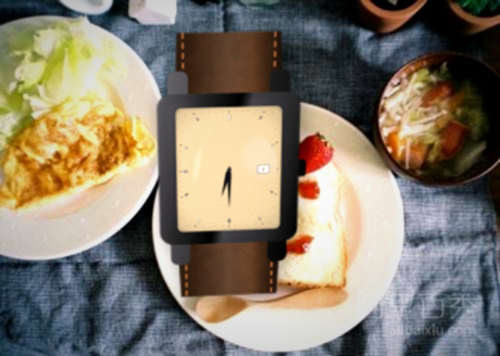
6:30
